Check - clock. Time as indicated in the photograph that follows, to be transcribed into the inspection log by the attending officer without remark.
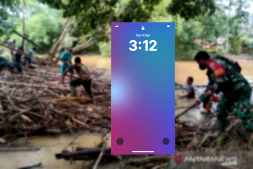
3:12
